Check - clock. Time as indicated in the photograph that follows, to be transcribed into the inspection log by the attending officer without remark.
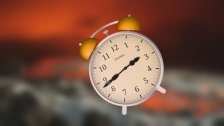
2:43
